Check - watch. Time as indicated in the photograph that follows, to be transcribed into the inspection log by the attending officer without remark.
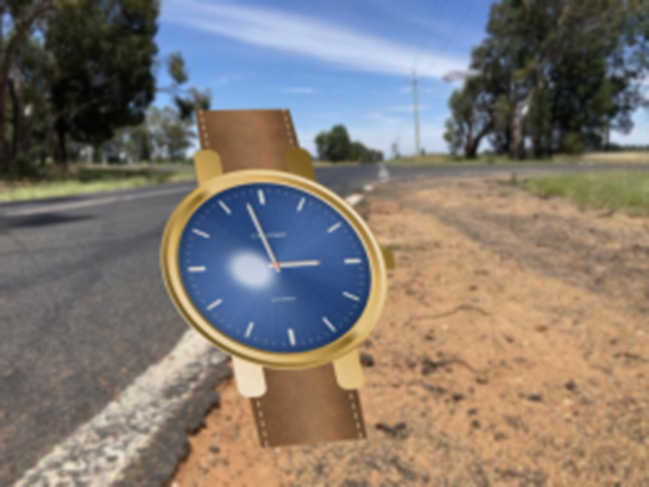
2:58
